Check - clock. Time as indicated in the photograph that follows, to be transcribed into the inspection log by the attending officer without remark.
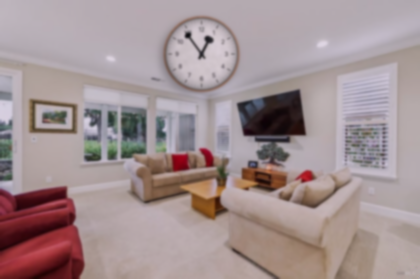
12:54
